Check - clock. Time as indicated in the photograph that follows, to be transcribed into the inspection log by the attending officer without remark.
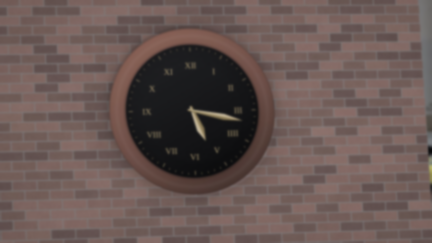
5:17
